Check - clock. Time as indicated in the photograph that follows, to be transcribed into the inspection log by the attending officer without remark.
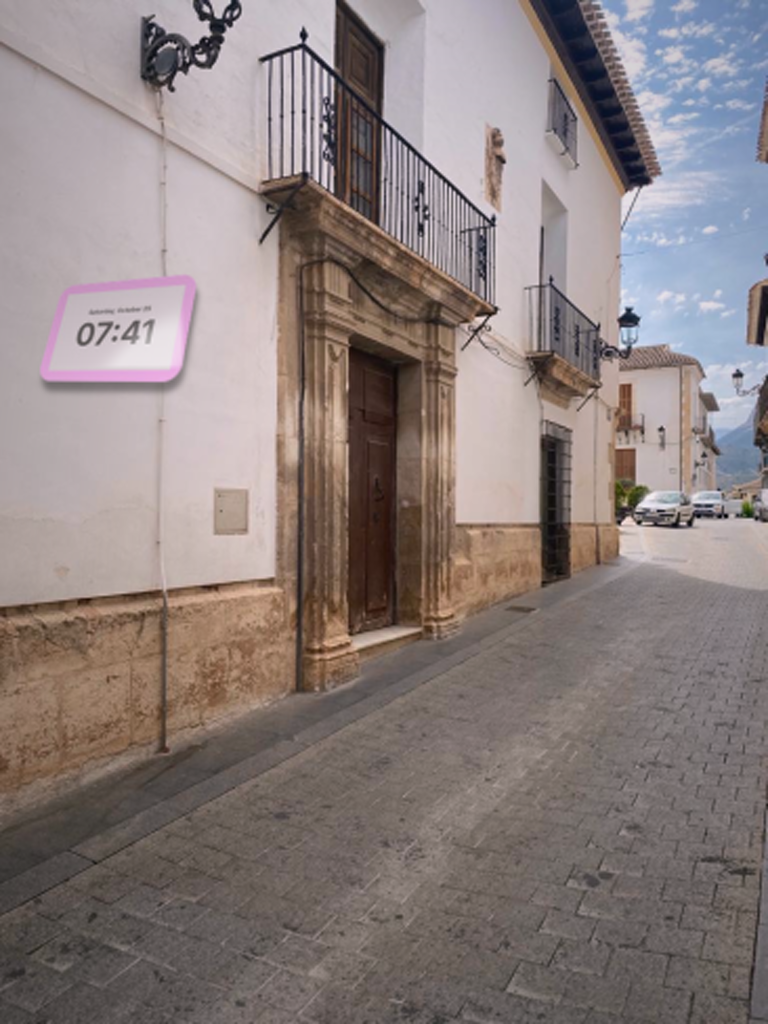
7:41
